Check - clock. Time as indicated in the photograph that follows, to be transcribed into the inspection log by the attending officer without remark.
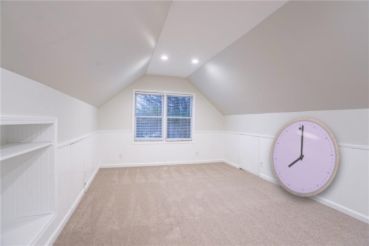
8:01
